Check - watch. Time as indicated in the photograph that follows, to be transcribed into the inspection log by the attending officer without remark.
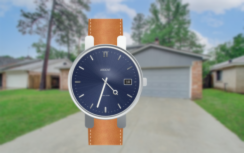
4:33
